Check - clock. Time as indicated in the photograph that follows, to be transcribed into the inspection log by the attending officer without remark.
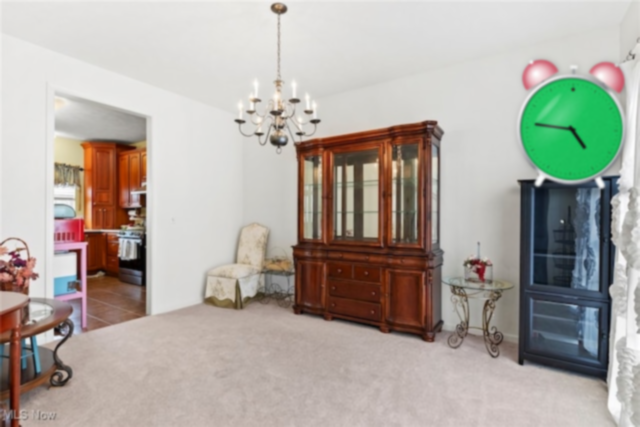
4:46
